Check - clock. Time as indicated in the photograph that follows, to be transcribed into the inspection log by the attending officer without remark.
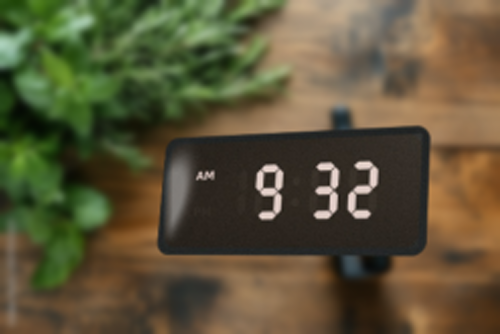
9:32
